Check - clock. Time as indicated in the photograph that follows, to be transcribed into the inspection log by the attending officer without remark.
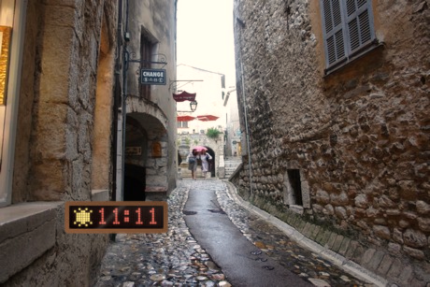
11:11
